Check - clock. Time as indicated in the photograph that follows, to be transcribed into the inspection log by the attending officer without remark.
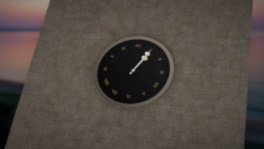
1:05
